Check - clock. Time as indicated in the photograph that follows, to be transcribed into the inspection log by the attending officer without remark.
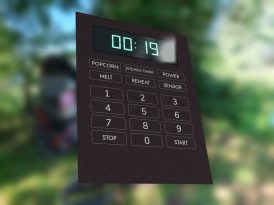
0:19
